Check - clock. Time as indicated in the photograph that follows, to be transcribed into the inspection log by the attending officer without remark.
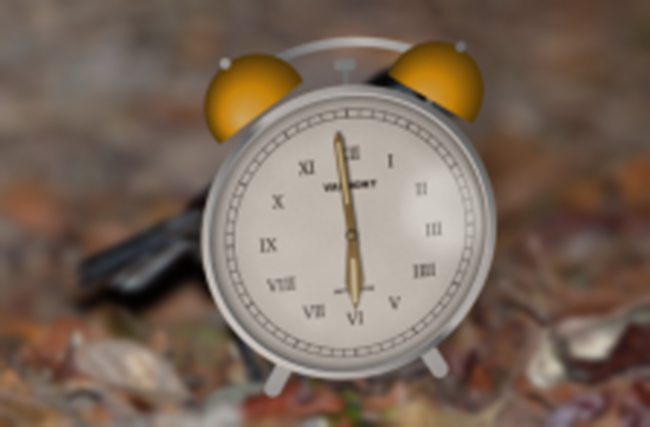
5:59
